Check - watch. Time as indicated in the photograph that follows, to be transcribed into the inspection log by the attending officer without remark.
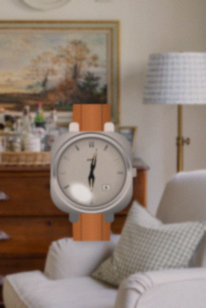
6:02
